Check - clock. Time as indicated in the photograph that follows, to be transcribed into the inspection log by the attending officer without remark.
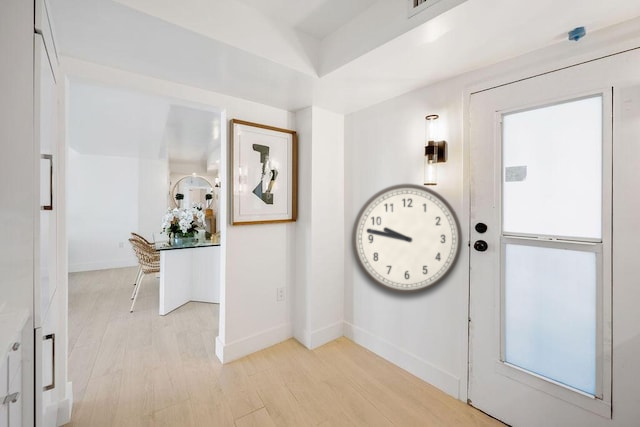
9:47
